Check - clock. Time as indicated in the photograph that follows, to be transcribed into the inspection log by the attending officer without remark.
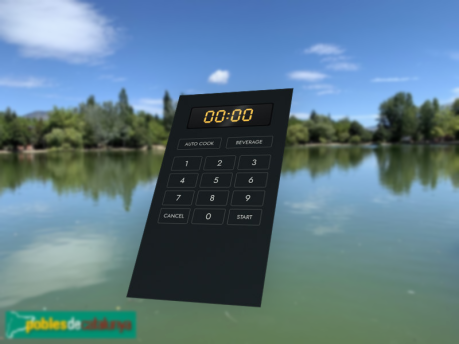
0:00
